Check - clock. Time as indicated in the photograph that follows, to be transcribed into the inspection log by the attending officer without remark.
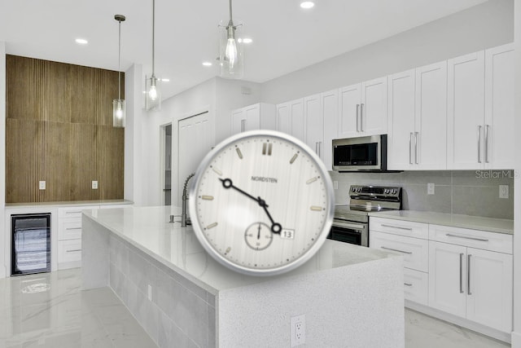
4:49
